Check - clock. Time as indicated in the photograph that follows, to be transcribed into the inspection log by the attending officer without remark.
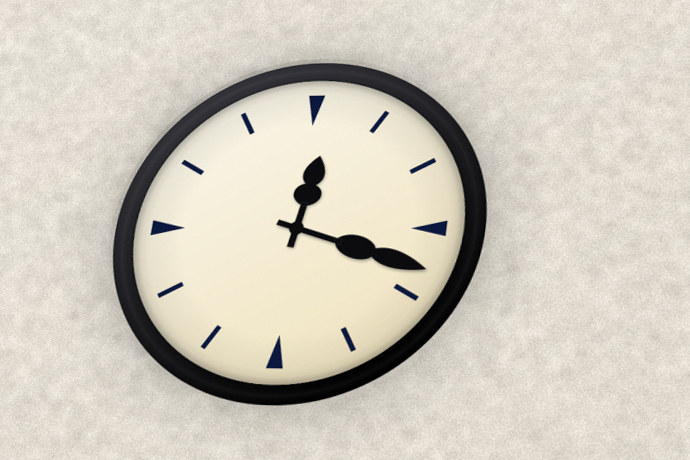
12:18
